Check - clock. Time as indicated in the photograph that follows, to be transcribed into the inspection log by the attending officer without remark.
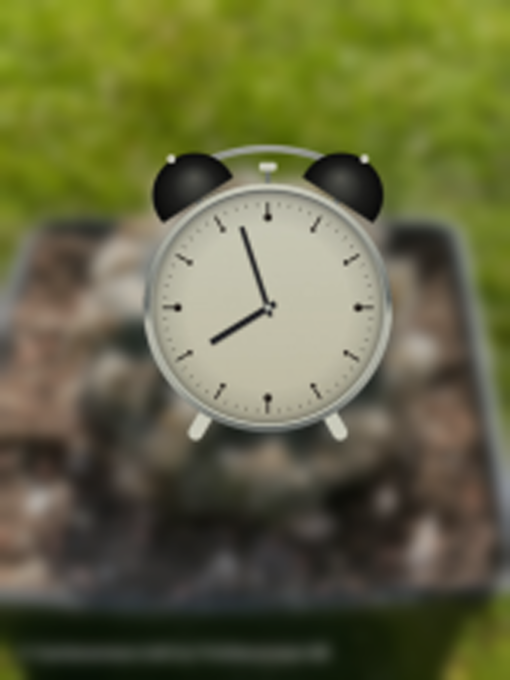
7:57
